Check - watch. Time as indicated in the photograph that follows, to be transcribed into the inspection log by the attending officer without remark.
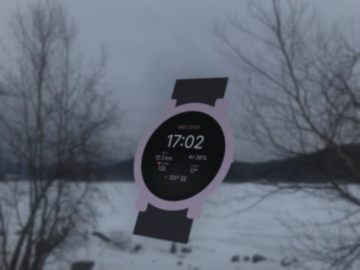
17:02
